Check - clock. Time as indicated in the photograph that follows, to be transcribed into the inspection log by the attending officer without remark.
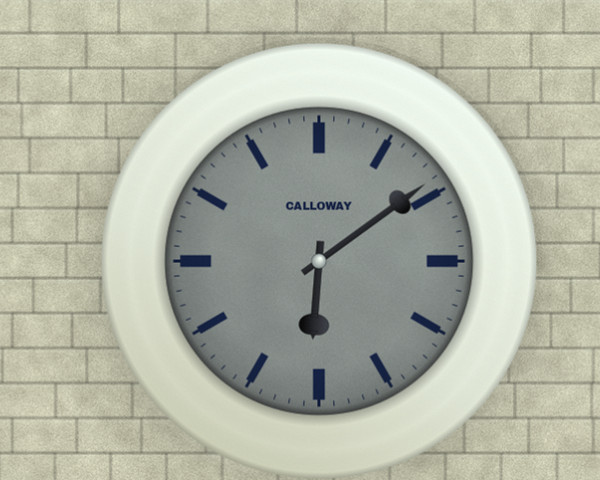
6:09
